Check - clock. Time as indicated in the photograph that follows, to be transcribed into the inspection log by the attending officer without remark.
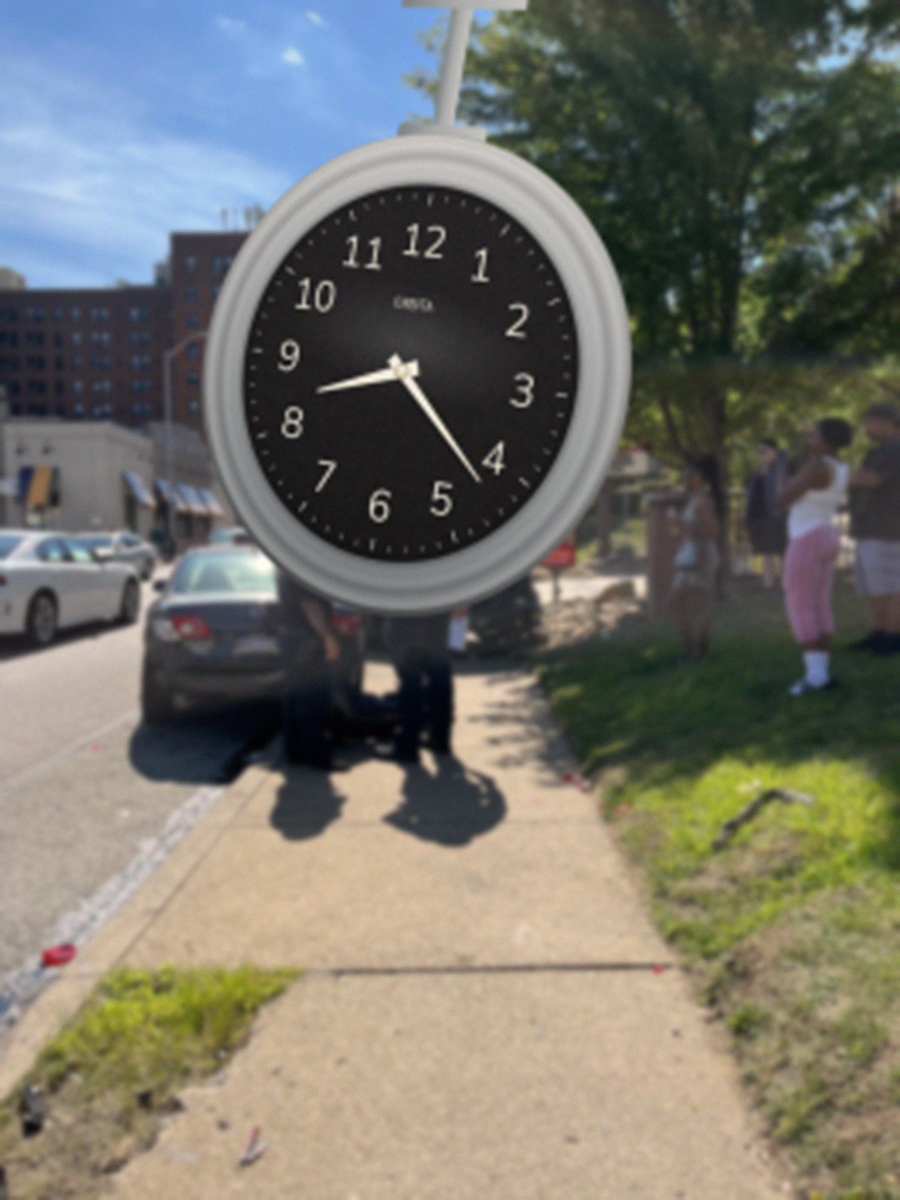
8:22
